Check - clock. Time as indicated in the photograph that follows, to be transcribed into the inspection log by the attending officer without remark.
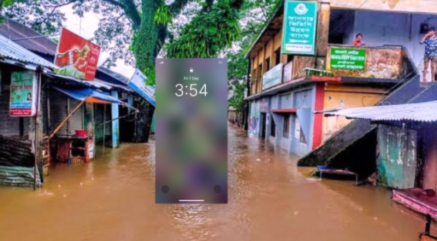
3:54
